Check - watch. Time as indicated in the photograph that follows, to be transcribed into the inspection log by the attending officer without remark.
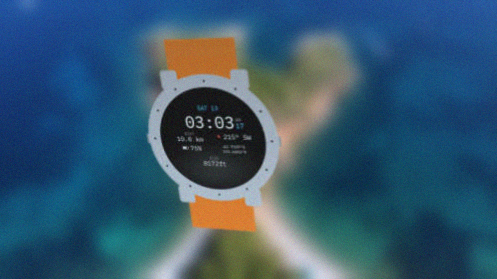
3:03
